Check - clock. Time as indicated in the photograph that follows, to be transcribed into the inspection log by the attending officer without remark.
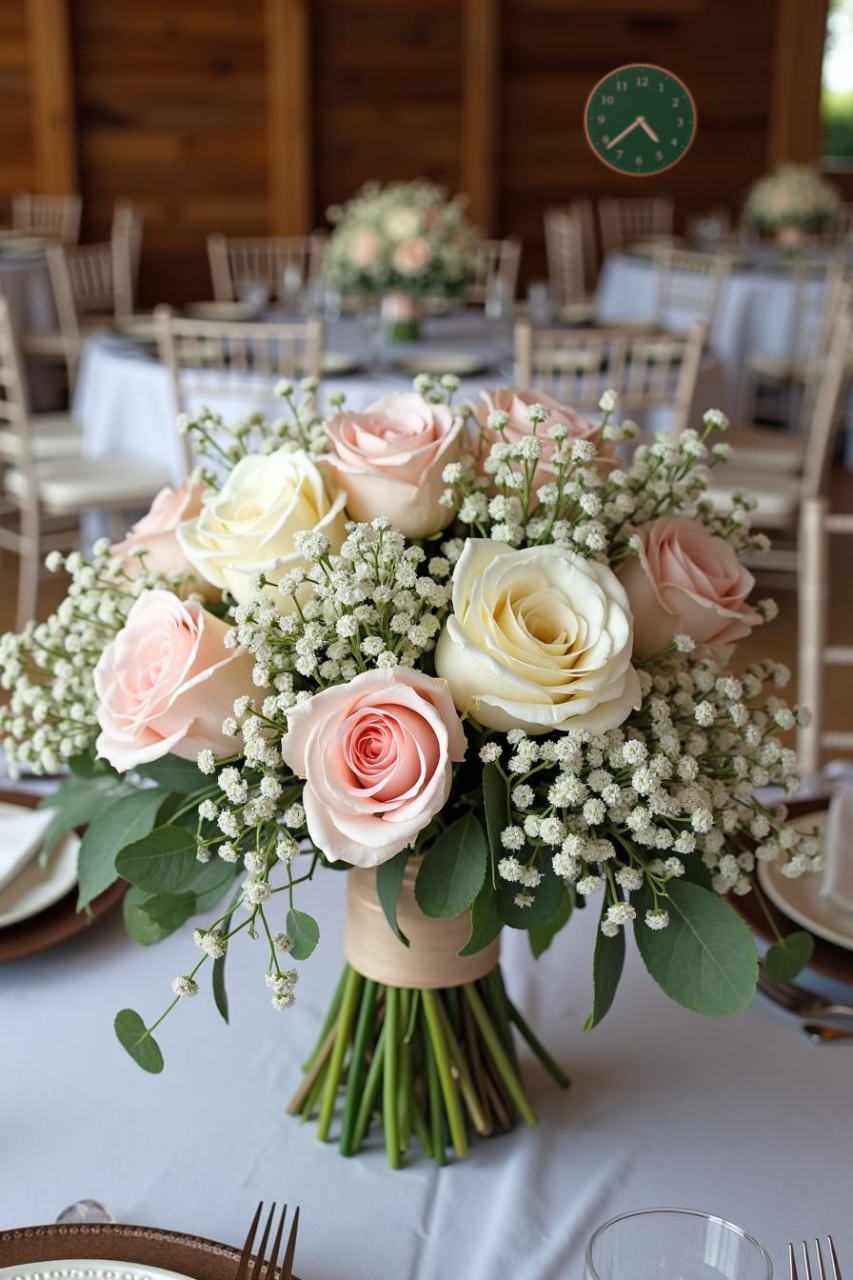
4:38
